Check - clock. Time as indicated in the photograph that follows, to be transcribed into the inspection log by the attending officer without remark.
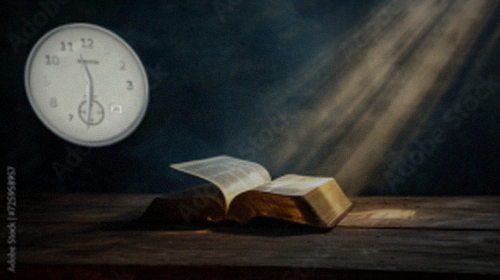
11:31
